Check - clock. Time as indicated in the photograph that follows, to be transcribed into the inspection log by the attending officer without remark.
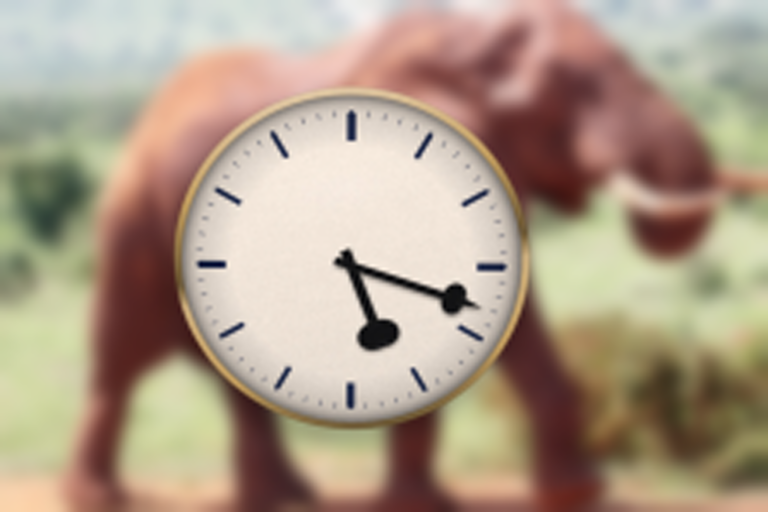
5:18
